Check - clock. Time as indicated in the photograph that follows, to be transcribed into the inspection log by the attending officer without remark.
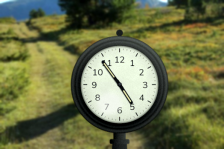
4:54
